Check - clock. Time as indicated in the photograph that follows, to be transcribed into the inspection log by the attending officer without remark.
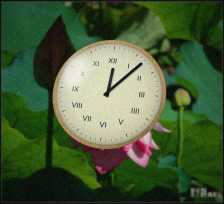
12:07
